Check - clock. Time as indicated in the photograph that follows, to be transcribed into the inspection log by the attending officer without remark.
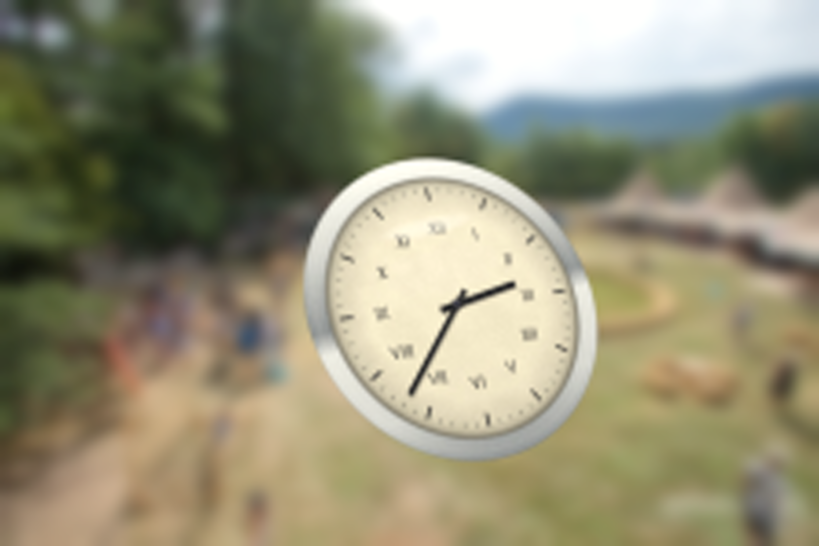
2:37
